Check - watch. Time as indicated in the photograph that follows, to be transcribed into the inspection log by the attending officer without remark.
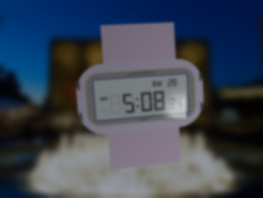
5:08
